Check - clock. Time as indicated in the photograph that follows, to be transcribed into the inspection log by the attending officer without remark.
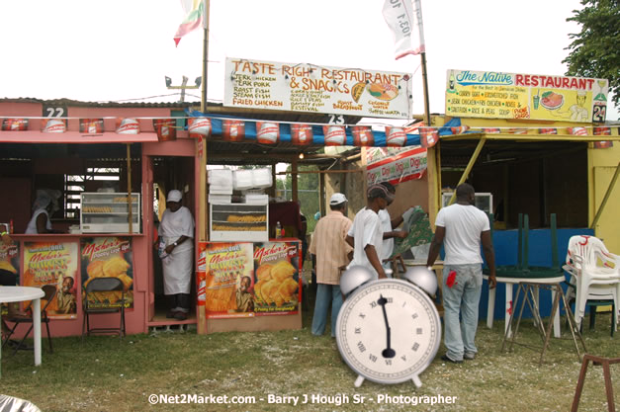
5:58
